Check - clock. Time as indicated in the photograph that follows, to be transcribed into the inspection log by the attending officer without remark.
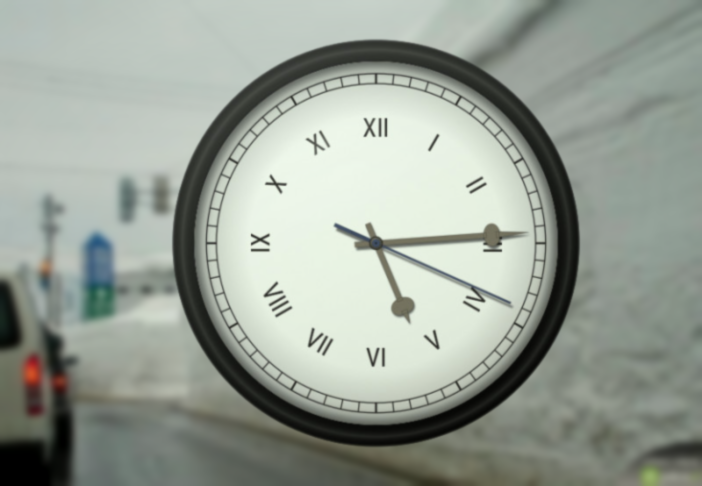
5:14:19
